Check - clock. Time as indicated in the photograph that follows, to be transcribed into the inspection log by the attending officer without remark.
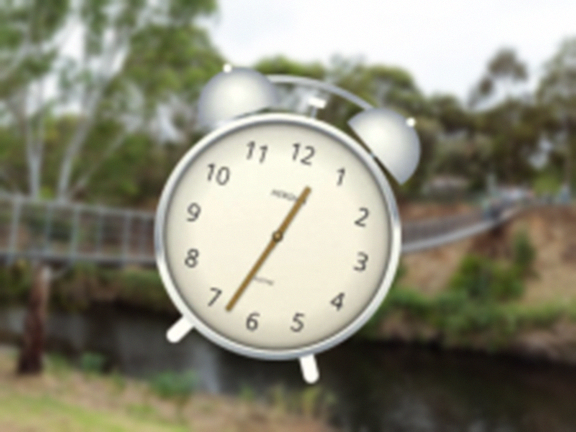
12:33
